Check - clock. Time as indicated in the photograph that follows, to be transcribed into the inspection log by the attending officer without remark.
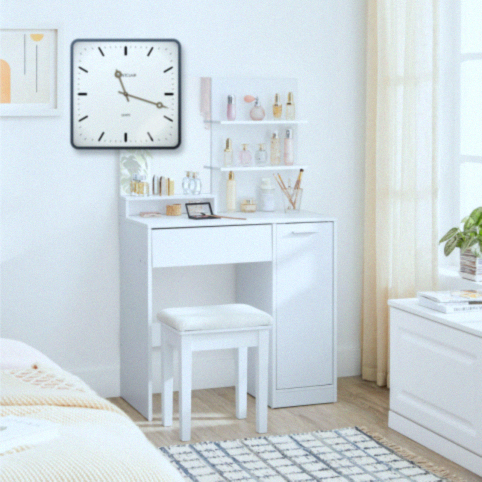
11:18
